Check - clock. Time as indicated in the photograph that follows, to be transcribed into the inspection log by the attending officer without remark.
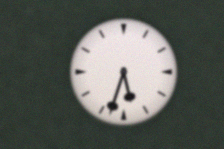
5:33
